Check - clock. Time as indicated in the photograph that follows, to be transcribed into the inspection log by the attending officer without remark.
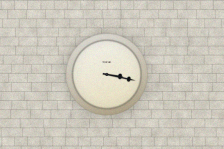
3:17
